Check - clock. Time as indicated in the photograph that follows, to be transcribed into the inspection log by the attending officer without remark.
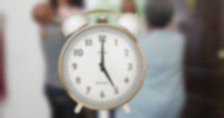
5:00
